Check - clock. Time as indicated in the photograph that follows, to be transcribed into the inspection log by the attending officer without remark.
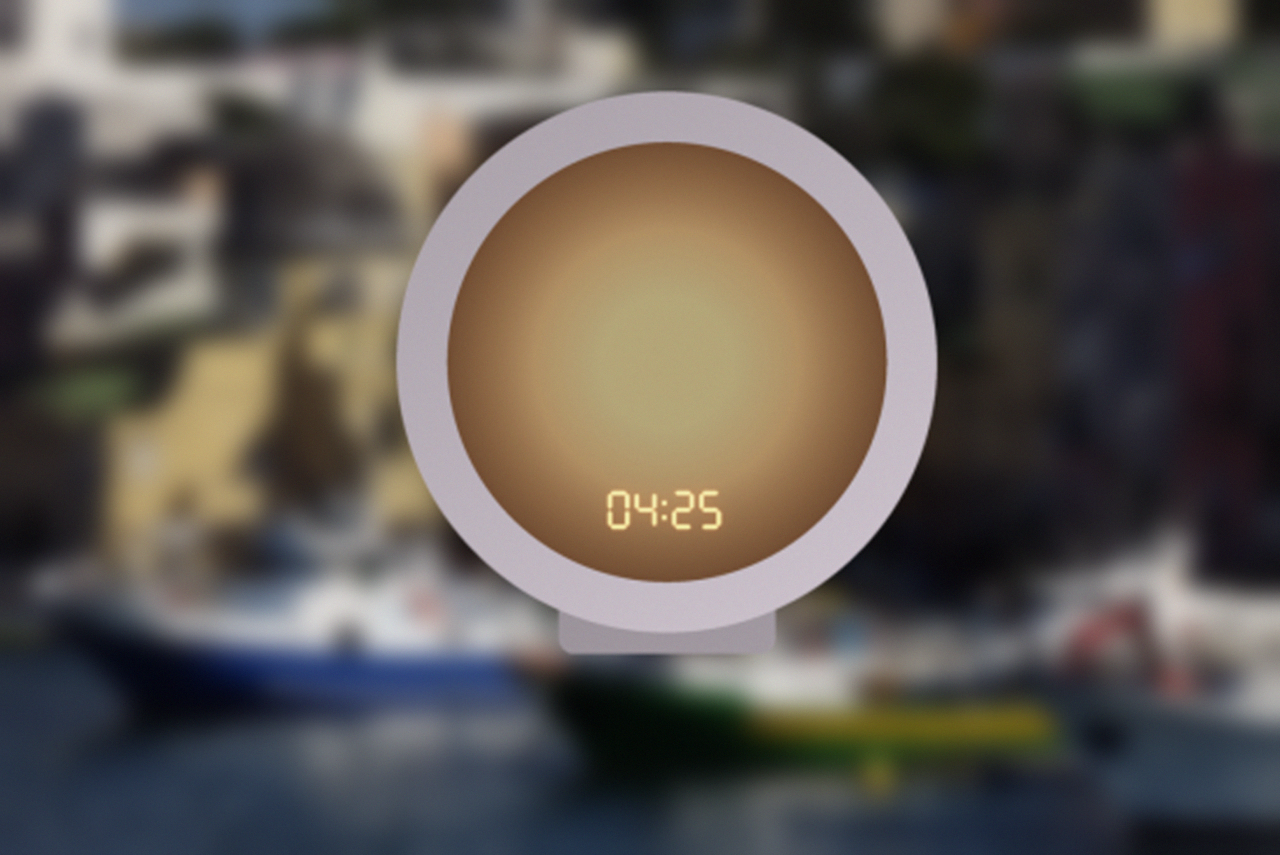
4:25
